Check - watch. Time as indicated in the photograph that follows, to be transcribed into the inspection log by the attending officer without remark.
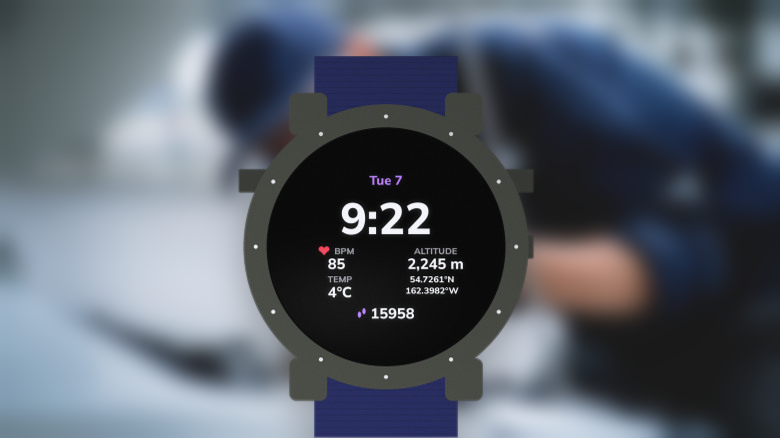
9:22
